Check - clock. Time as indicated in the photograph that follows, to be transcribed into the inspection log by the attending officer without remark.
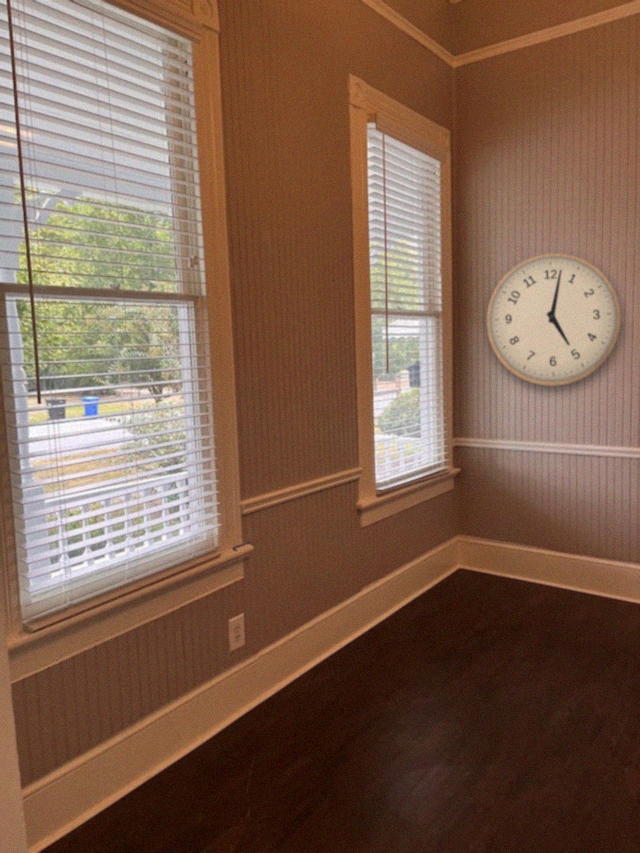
5:02
